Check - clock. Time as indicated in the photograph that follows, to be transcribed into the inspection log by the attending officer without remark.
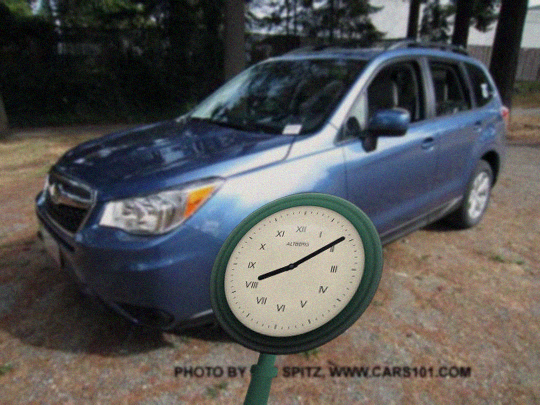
8:09
